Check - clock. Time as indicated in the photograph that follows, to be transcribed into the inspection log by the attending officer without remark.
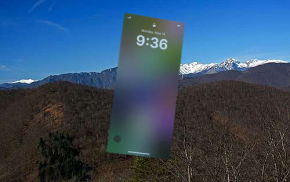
9:36
